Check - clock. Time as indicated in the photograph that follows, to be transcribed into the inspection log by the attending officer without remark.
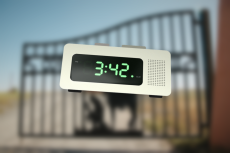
3:42
